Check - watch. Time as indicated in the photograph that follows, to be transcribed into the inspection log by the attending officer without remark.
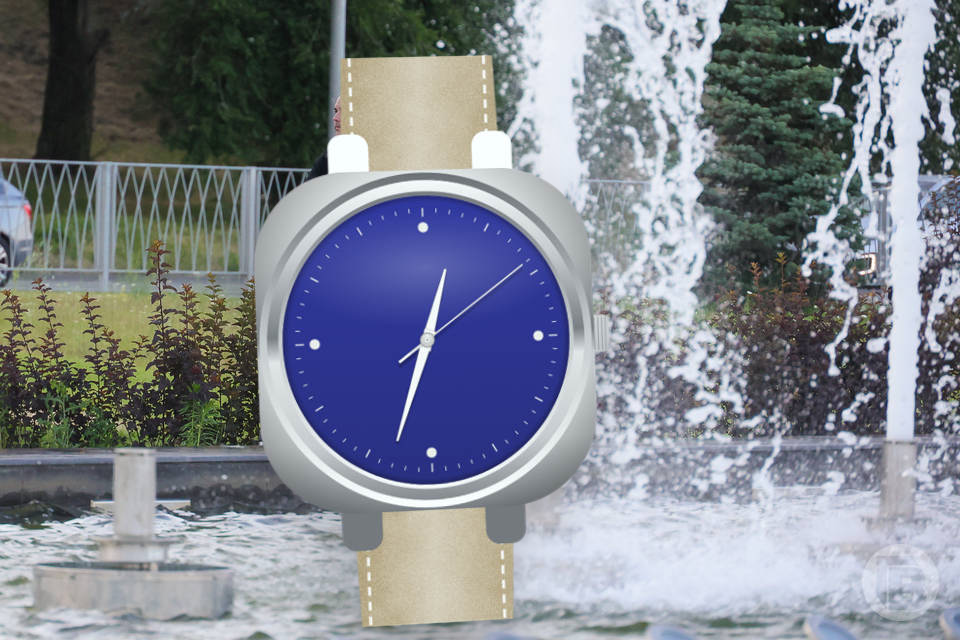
12:33:09
